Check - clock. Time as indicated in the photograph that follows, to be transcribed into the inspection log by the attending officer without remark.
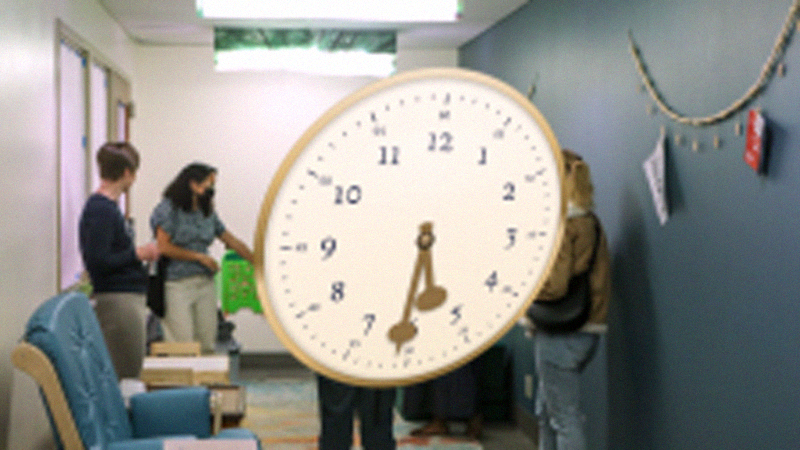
5:31
